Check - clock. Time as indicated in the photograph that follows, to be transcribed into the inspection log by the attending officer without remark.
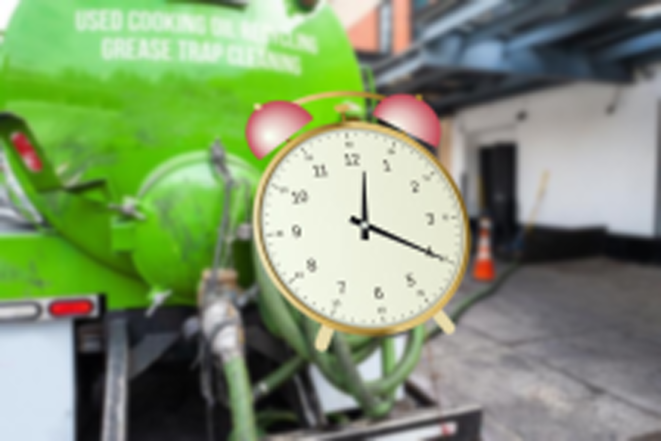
12:20
